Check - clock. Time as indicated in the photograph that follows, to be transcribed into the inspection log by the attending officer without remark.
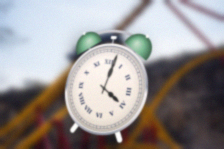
4:02
